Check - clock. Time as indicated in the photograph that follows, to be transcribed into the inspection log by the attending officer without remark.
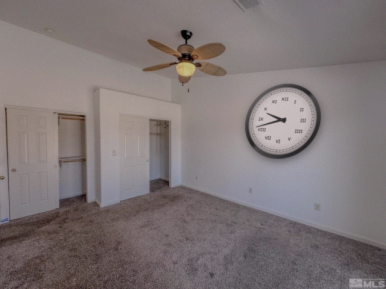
9:42
